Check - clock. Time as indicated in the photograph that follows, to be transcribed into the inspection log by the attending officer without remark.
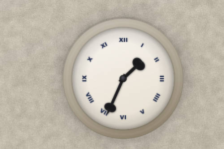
1:34
